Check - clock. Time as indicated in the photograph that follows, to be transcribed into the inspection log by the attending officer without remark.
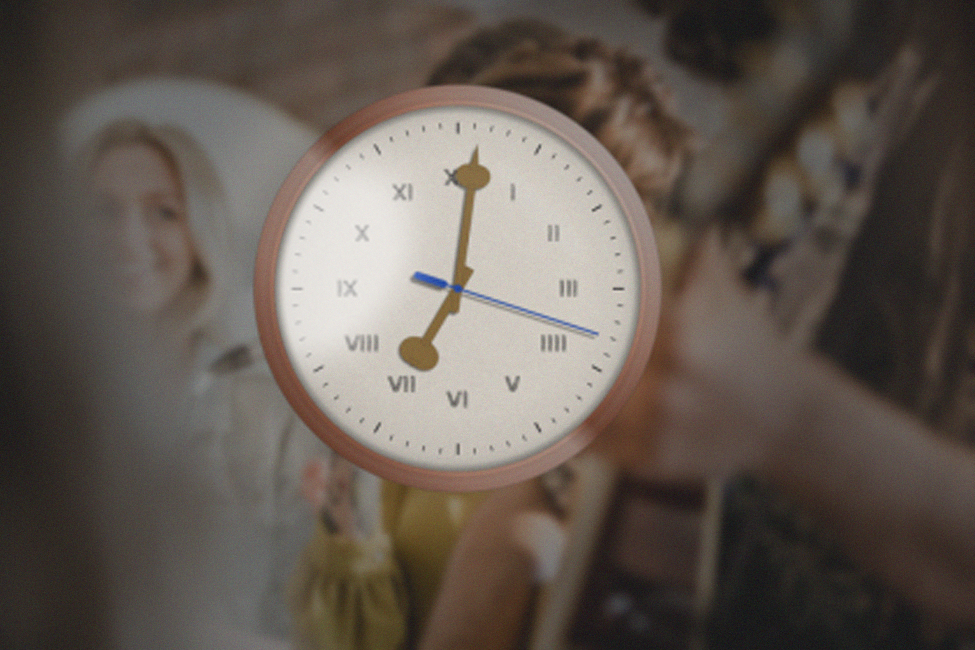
7:01:18
